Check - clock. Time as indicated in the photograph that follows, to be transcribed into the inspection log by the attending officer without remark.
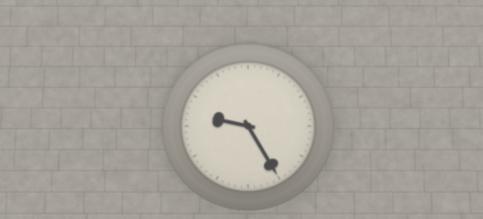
9:25
